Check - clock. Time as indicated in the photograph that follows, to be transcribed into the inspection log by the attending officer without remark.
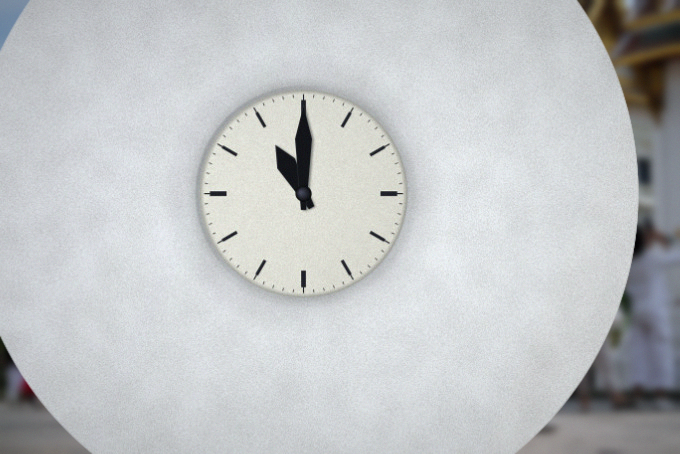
11:00
